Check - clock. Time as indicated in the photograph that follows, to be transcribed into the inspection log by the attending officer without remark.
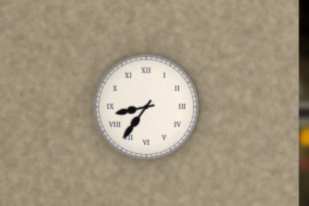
8:36
